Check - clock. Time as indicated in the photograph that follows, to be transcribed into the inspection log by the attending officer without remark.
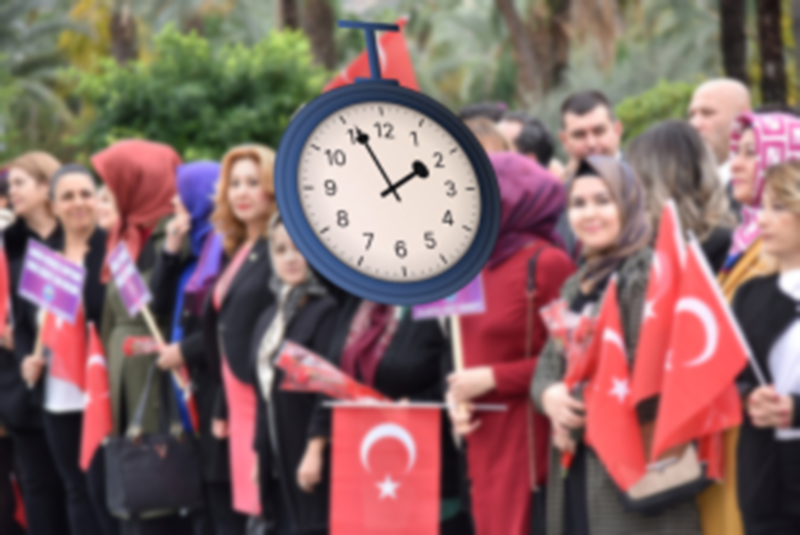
1:56
